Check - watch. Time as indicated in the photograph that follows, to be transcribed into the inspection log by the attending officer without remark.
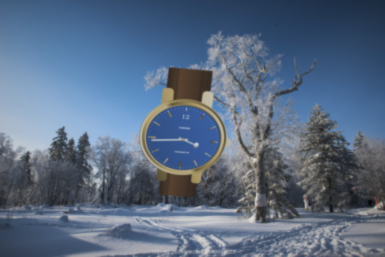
3:44
